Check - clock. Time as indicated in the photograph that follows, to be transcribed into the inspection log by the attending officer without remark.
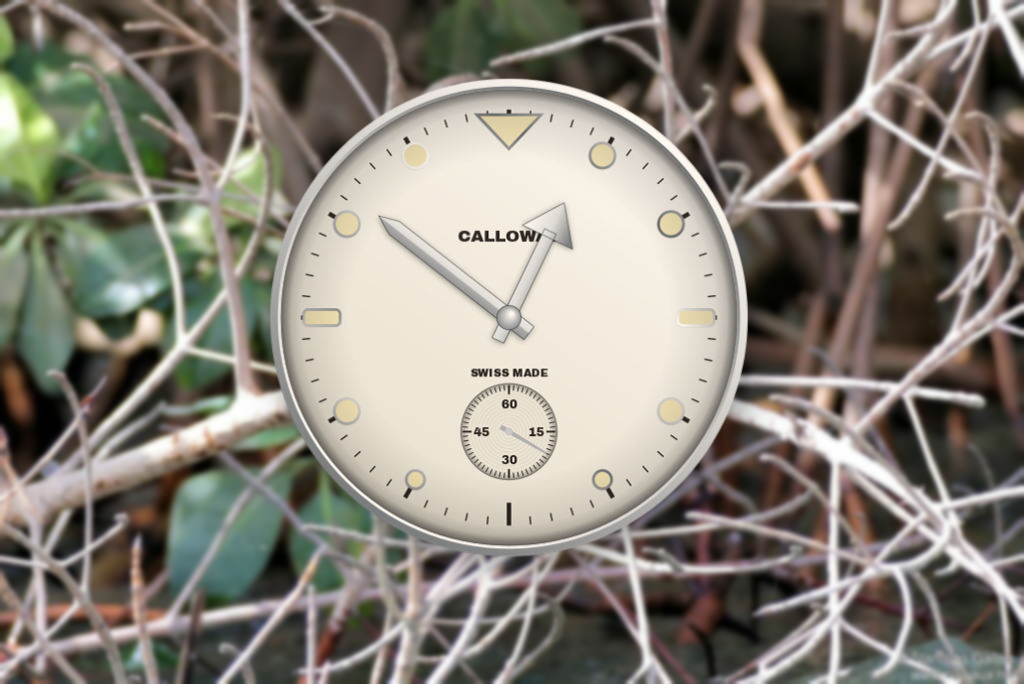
12:51:20
